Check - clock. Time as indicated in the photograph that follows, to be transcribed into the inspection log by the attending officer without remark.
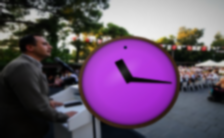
11:17
